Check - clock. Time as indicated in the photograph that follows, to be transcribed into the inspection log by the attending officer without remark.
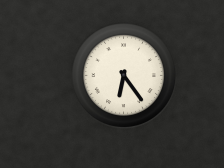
6:24
